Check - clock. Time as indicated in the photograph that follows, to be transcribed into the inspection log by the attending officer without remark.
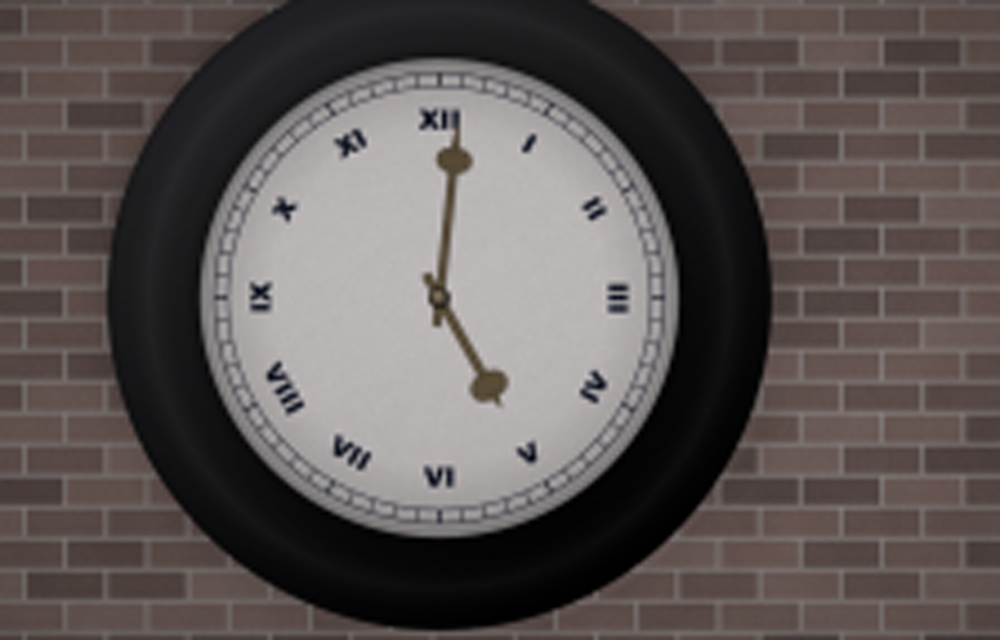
5:01
